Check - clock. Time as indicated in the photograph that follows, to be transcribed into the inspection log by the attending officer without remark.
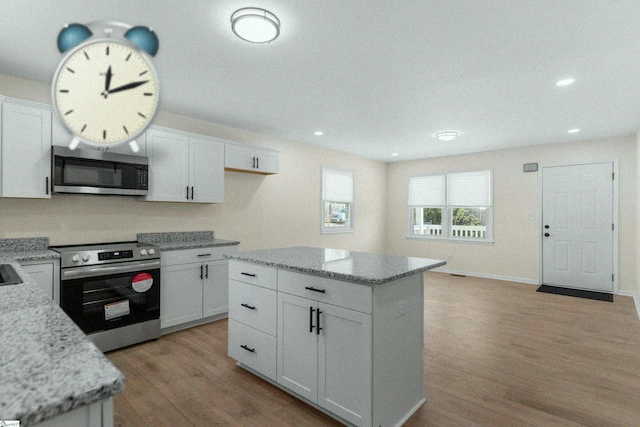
12:12
